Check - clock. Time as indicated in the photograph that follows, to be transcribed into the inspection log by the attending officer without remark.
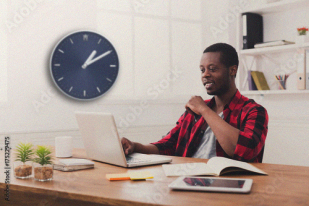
1:10
